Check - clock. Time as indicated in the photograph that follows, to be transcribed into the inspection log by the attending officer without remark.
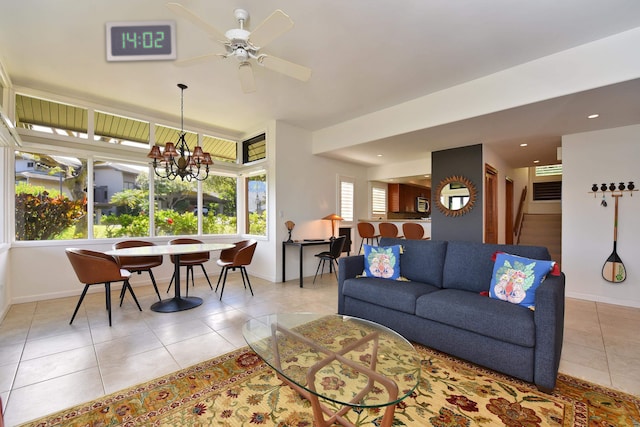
14:02
